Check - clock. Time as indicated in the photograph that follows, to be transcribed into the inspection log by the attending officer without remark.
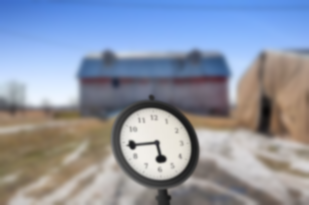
5:44
